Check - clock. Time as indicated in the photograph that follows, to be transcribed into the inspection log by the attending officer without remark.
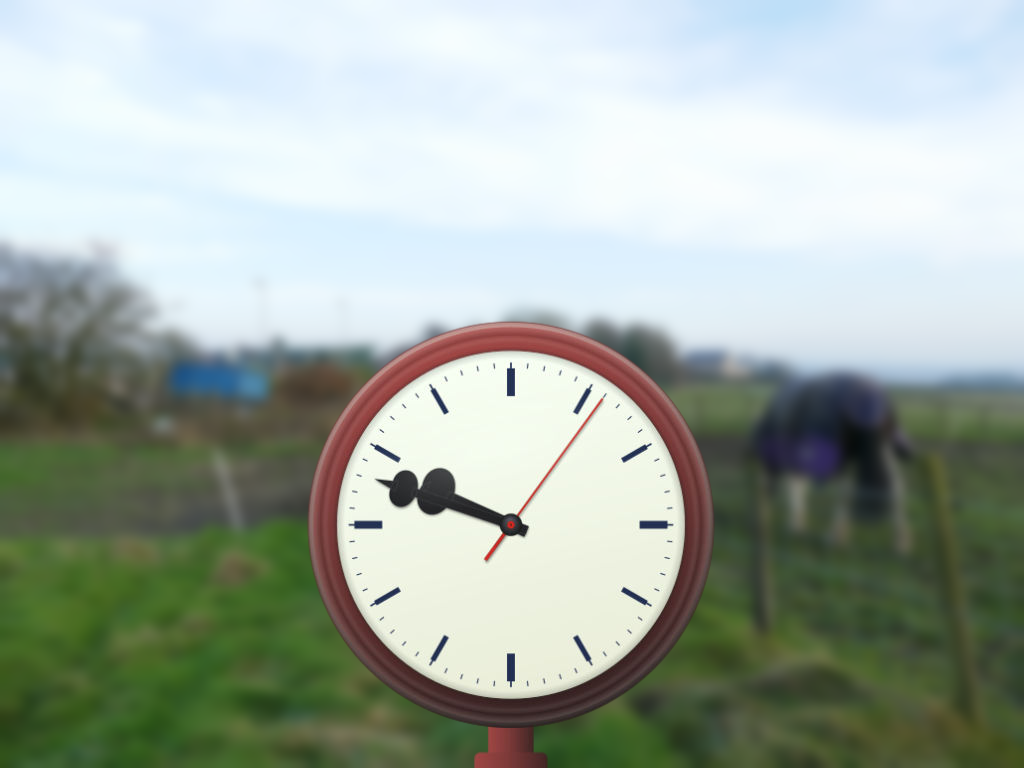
9:48:06
